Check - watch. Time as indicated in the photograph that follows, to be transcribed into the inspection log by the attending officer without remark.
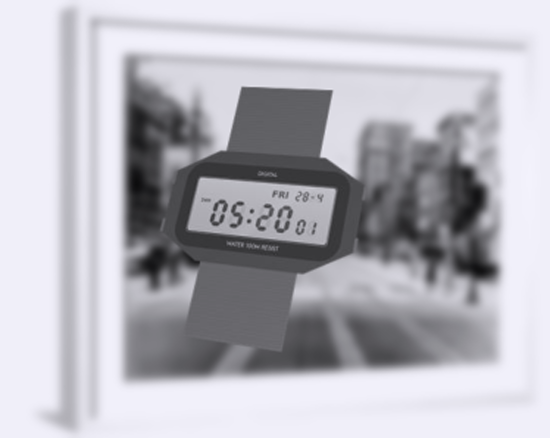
5:20:01
